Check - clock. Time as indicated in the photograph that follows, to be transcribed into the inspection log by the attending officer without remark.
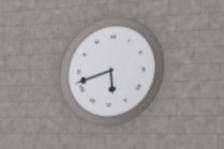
5:42
